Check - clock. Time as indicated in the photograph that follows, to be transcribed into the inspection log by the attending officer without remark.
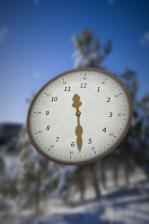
11:28
